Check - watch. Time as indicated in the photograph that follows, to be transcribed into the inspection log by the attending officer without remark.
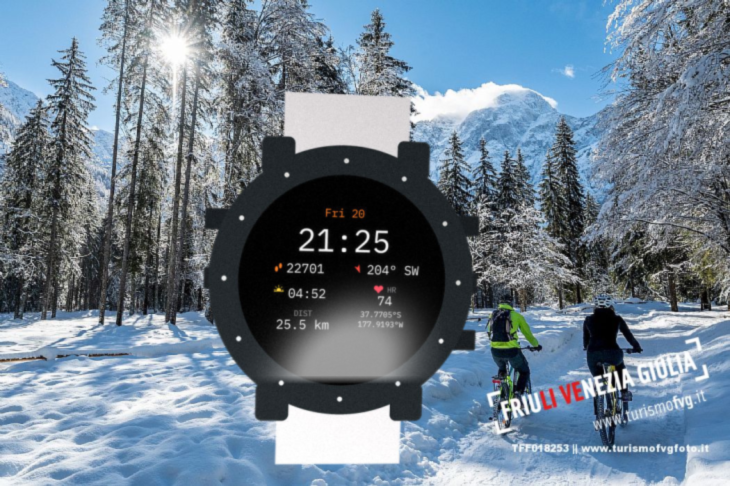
21:25
